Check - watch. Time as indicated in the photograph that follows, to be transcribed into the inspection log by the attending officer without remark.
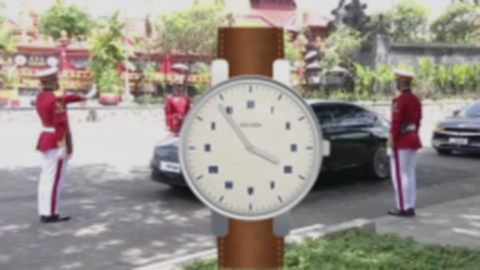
3:54
